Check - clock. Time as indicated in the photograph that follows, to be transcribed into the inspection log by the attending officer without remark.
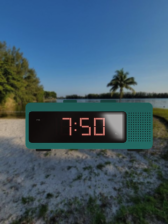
7:50
